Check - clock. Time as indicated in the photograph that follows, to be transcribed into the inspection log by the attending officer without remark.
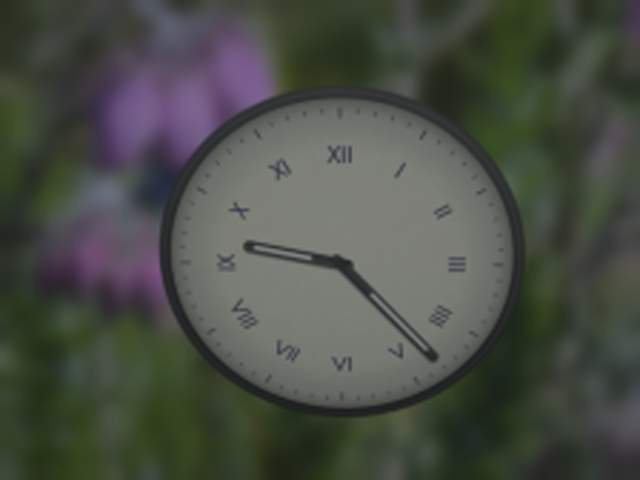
9:23
